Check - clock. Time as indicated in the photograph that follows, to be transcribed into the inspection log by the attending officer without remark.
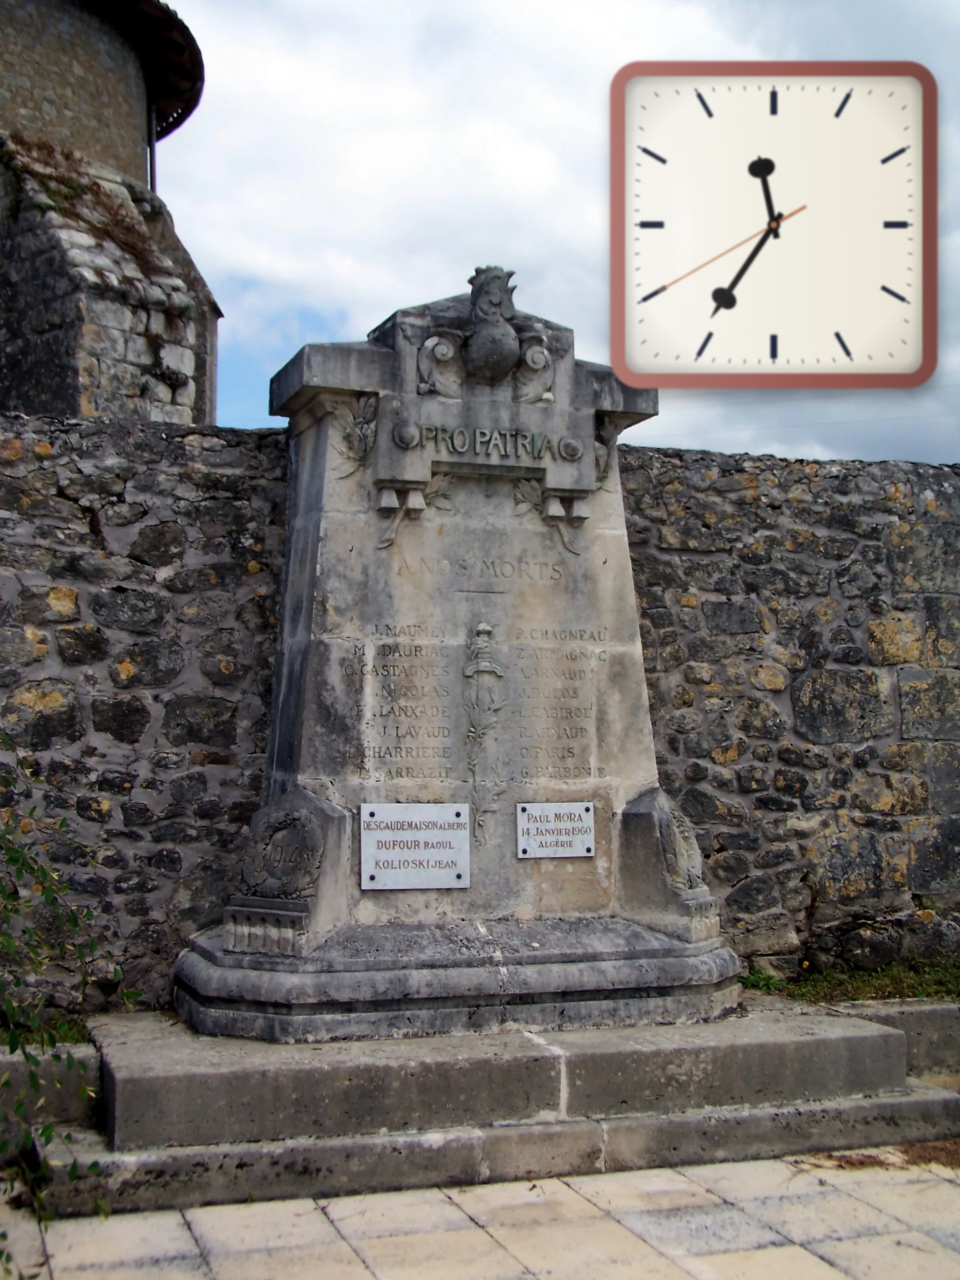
11:35:40
